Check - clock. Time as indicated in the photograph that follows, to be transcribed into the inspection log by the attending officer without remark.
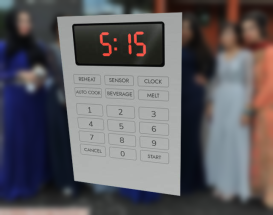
5:15
